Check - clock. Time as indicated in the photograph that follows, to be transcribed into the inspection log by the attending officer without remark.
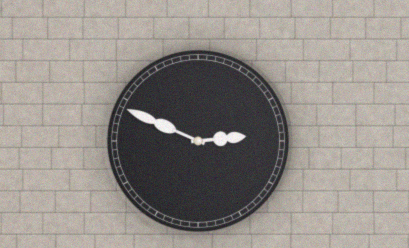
2:49
